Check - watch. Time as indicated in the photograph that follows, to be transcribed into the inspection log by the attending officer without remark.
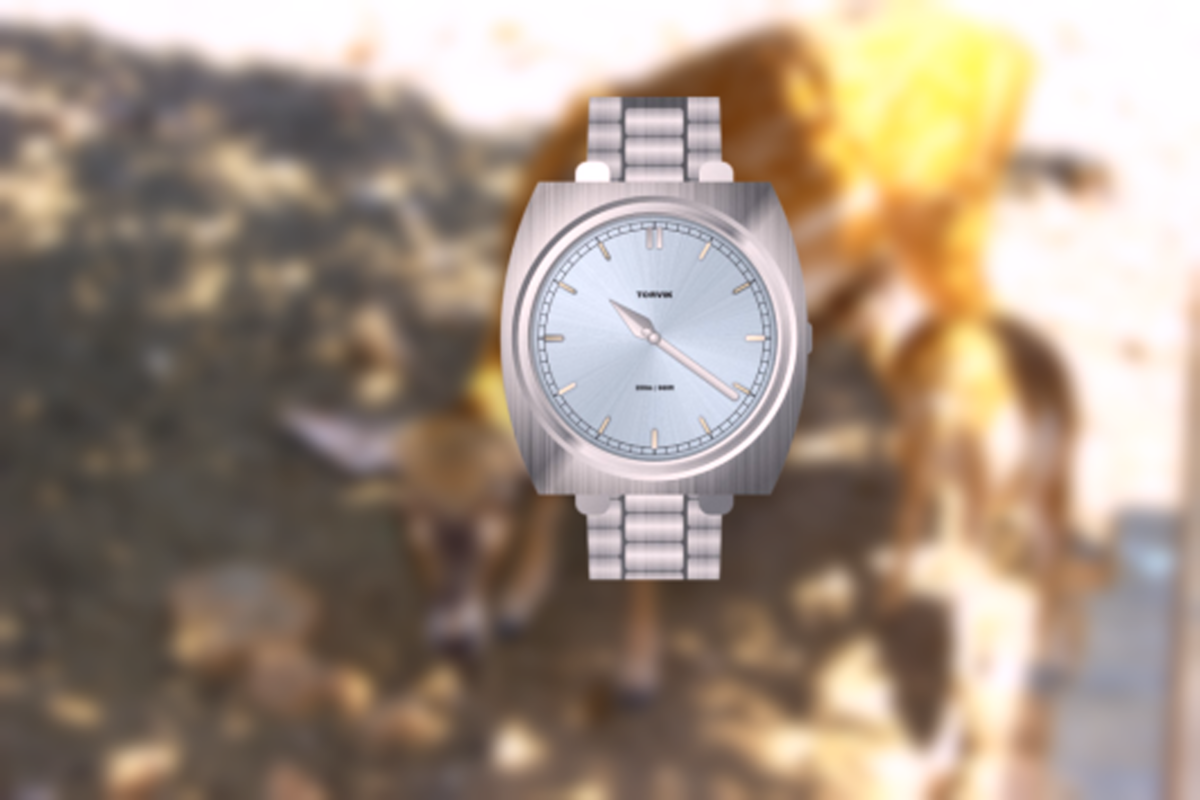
10:21
